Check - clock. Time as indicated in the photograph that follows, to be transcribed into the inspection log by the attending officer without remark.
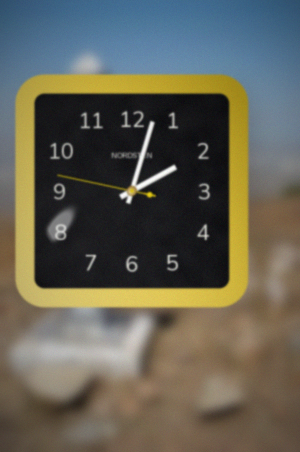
2:02:47
